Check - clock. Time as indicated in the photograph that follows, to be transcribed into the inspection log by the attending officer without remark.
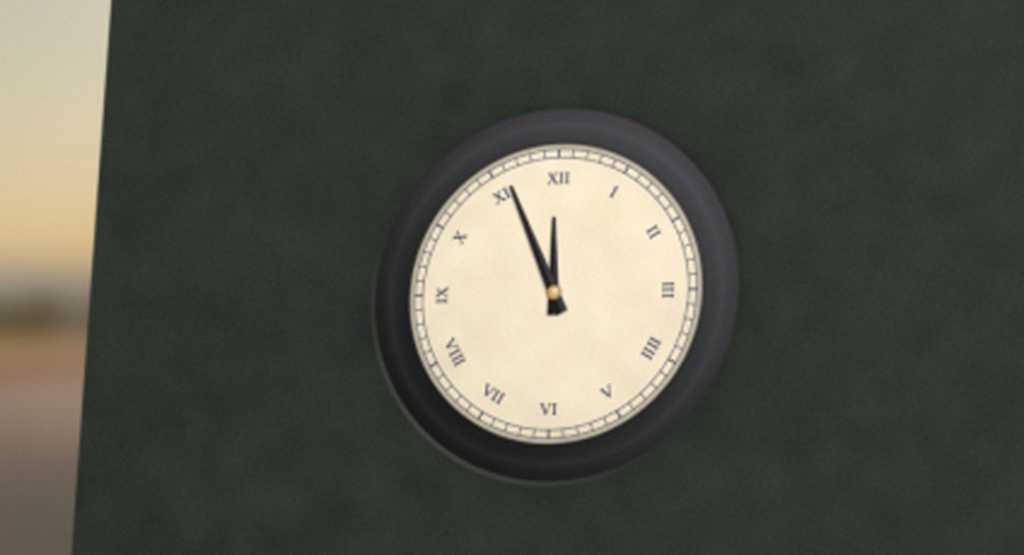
11:56
